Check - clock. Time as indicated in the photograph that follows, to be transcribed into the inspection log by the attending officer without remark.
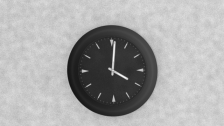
4:01
